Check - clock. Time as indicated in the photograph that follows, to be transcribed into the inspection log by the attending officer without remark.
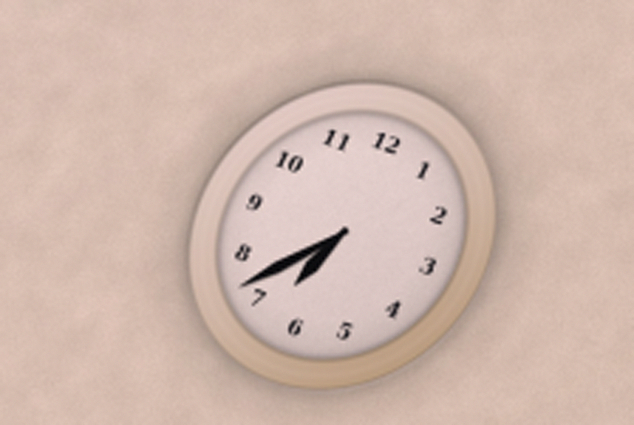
6:37
